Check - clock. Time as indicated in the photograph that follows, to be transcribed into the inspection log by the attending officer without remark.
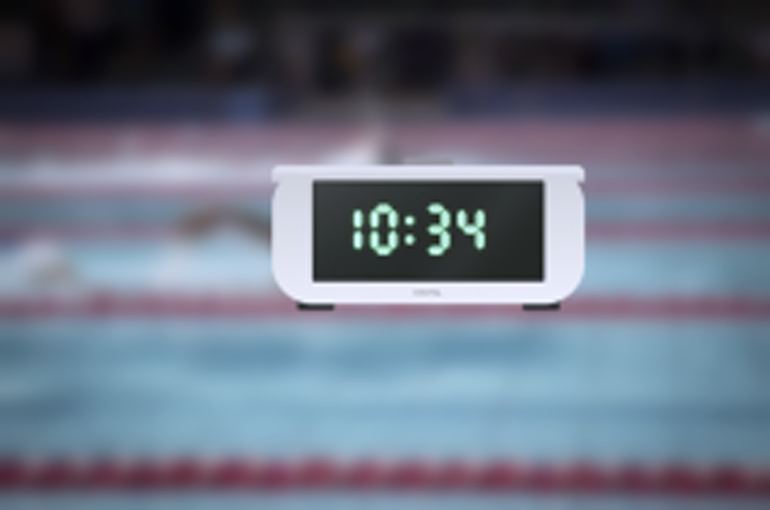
10:34
